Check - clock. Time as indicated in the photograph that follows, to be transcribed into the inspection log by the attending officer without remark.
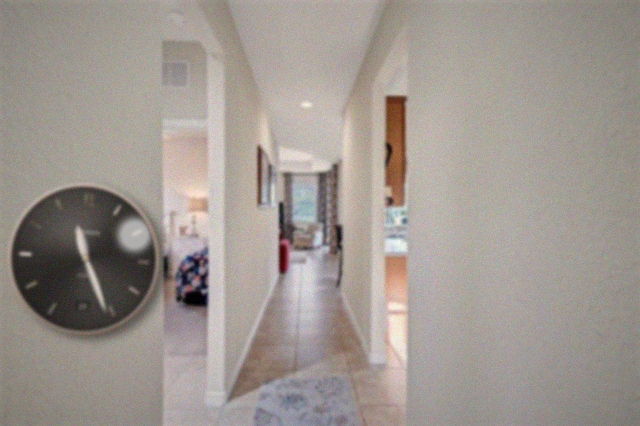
11:26
